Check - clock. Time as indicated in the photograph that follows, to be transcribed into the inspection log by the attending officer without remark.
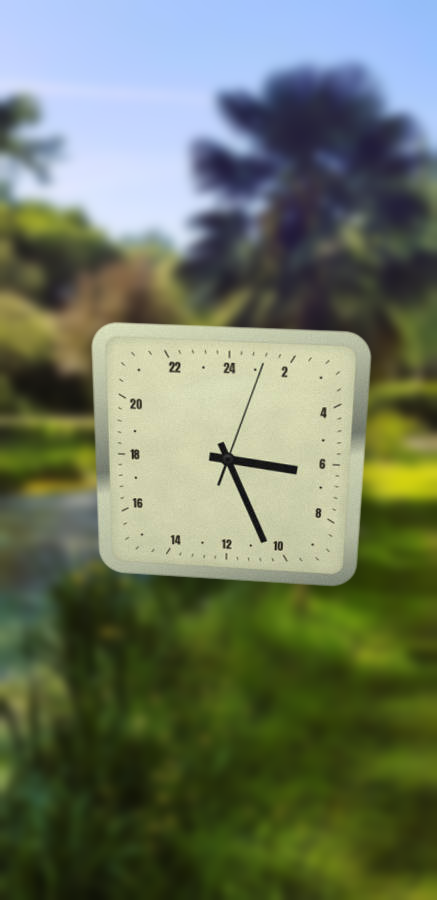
6:26:03
